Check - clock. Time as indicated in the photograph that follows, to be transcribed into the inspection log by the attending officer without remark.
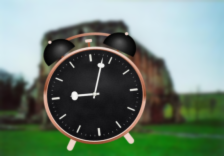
9:03
